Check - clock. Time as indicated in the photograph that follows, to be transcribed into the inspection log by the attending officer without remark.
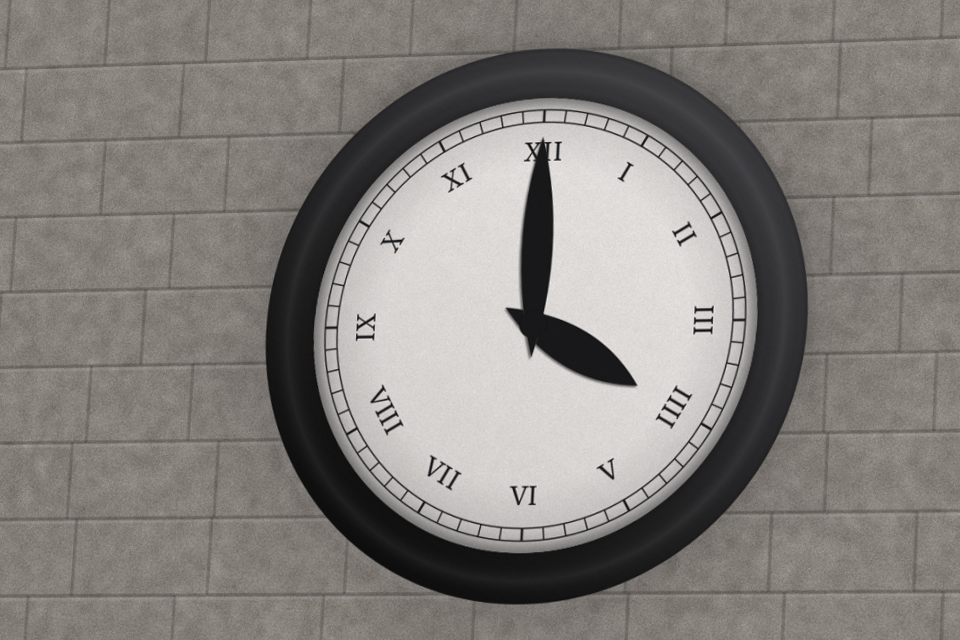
4:00
